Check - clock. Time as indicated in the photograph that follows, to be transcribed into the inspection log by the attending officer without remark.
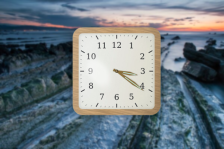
3:21
